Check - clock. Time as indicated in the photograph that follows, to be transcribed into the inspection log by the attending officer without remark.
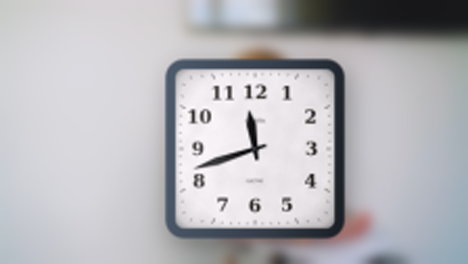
11:42
